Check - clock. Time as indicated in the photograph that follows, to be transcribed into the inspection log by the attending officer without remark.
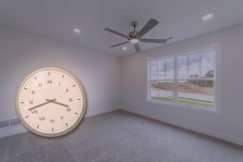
3:42
